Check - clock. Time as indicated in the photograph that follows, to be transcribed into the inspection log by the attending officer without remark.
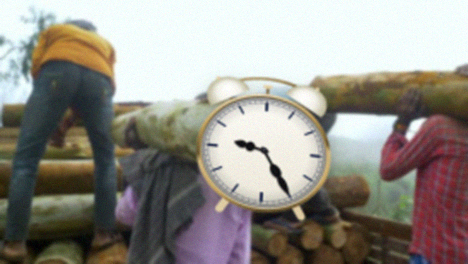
9:25
